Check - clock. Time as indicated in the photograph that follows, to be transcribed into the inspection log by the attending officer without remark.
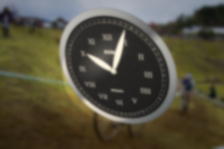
10:04
